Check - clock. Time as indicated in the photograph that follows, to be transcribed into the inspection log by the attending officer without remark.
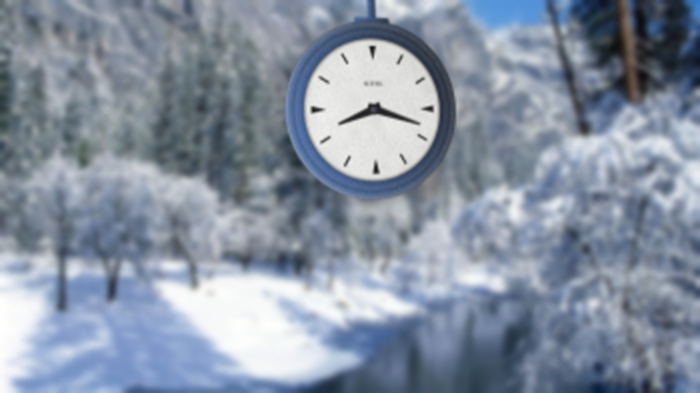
8:18
